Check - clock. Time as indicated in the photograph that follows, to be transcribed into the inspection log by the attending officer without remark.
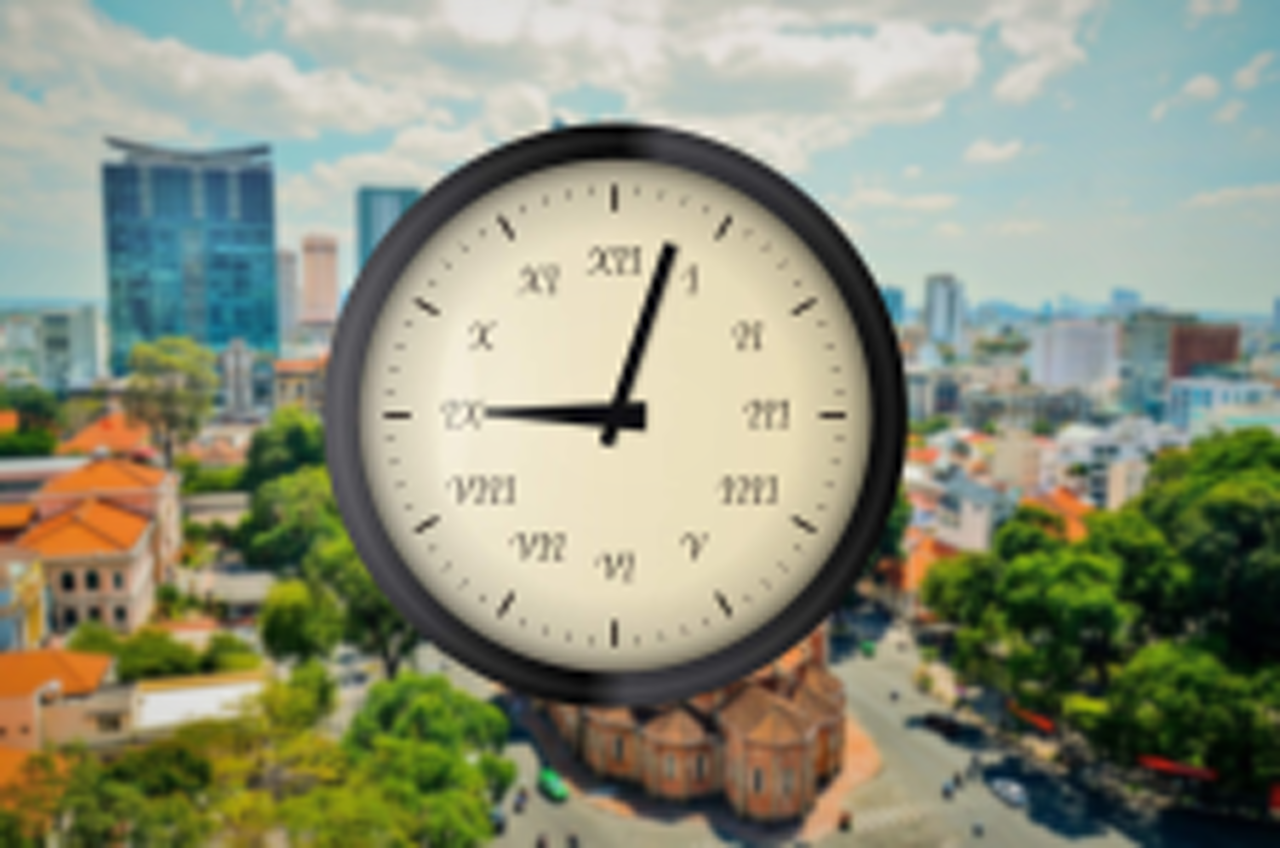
9:03
